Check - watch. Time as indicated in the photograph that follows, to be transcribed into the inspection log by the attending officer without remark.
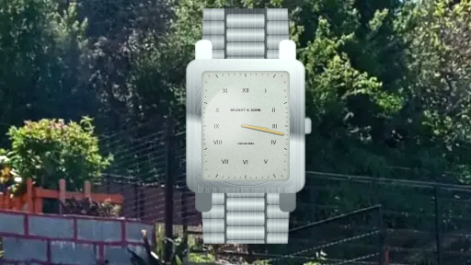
3:17
